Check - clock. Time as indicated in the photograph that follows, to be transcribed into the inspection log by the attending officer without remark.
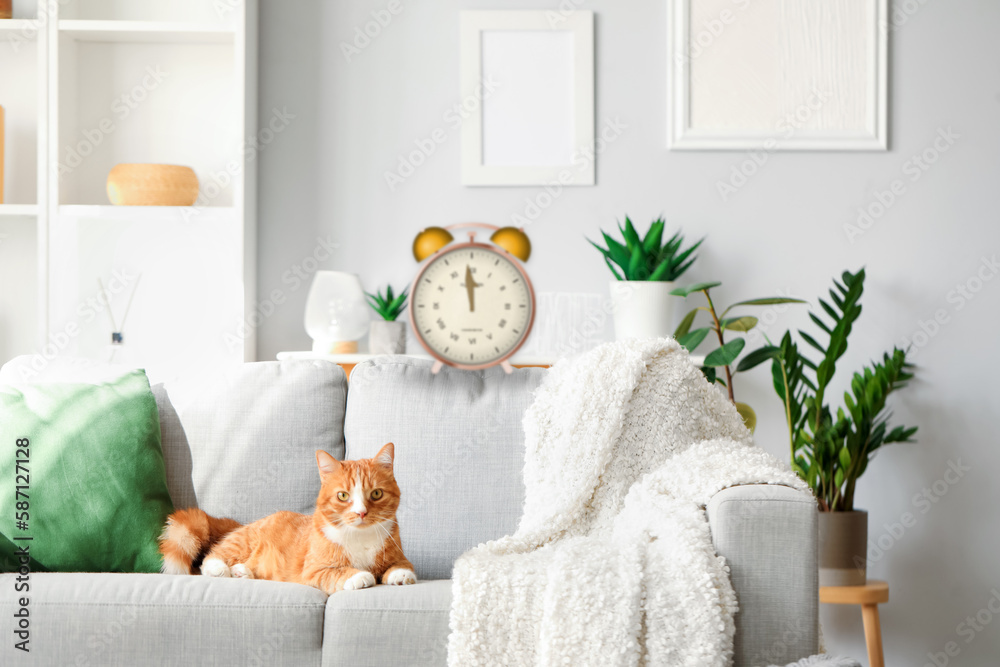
11:59
